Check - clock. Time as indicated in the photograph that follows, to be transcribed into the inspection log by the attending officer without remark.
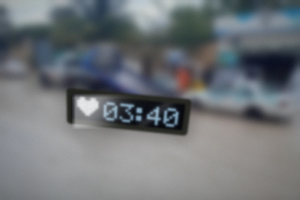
3:40
